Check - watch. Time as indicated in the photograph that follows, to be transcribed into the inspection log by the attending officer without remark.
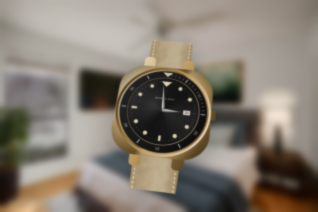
2:59
